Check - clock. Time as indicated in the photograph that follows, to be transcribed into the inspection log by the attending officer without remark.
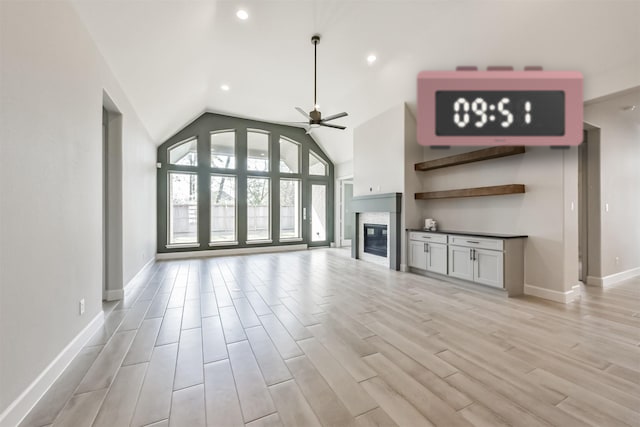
9:51
